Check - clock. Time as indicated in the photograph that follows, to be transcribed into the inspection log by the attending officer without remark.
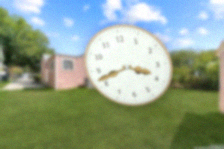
3:42
